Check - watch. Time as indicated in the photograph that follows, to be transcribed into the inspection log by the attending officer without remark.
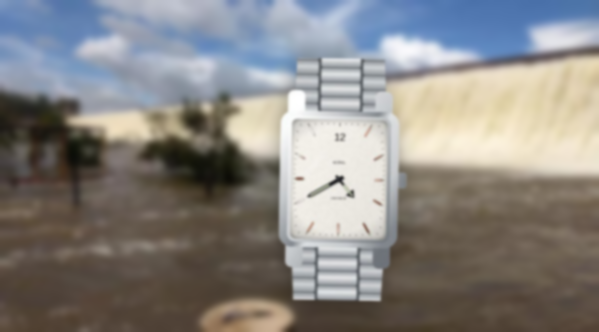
4:40
